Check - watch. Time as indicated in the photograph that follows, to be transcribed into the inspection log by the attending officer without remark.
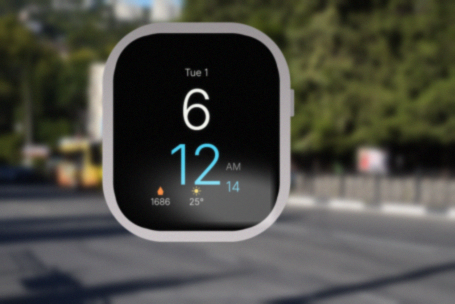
6:12:14
